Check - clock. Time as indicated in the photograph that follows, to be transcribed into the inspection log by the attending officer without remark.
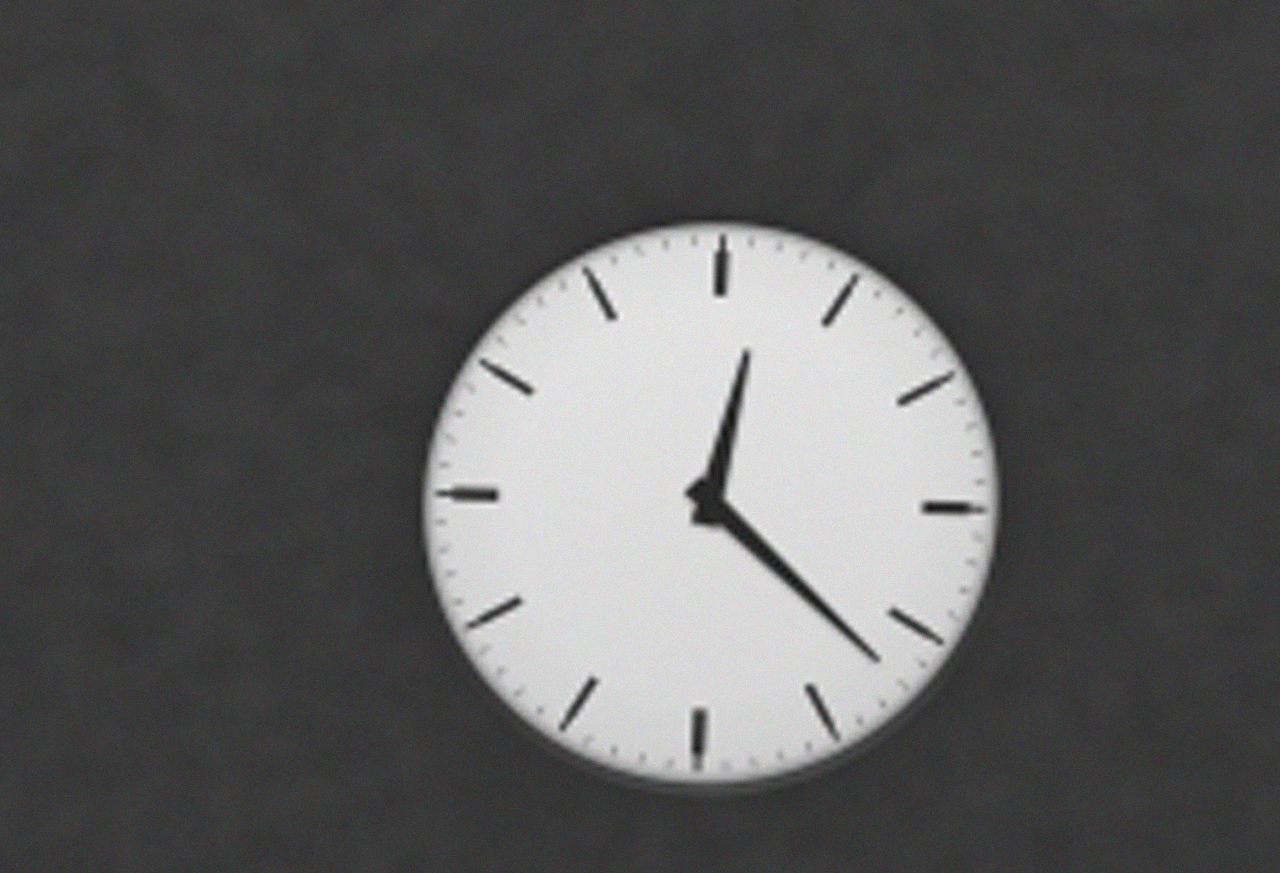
12:22
